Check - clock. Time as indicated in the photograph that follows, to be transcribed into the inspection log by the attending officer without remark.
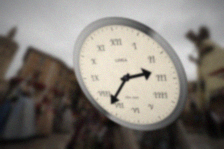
2:37
